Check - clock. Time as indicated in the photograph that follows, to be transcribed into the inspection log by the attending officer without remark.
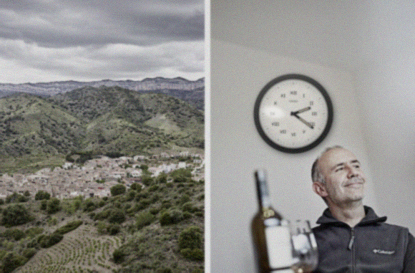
2:21
